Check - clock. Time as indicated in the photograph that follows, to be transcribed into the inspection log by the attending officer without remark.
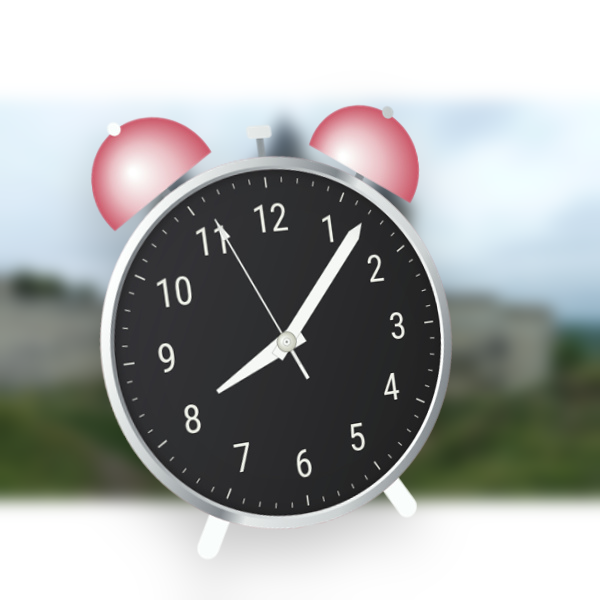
8:06:56
